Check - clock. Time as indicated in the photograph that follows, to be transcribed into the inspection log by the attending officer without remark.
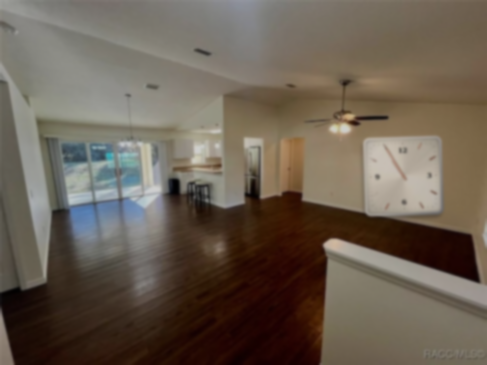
10:55
